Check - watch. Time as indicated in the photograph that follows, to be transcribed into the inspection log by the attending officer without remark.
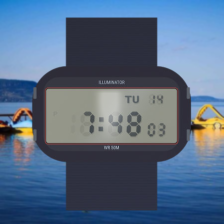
7:48:03
